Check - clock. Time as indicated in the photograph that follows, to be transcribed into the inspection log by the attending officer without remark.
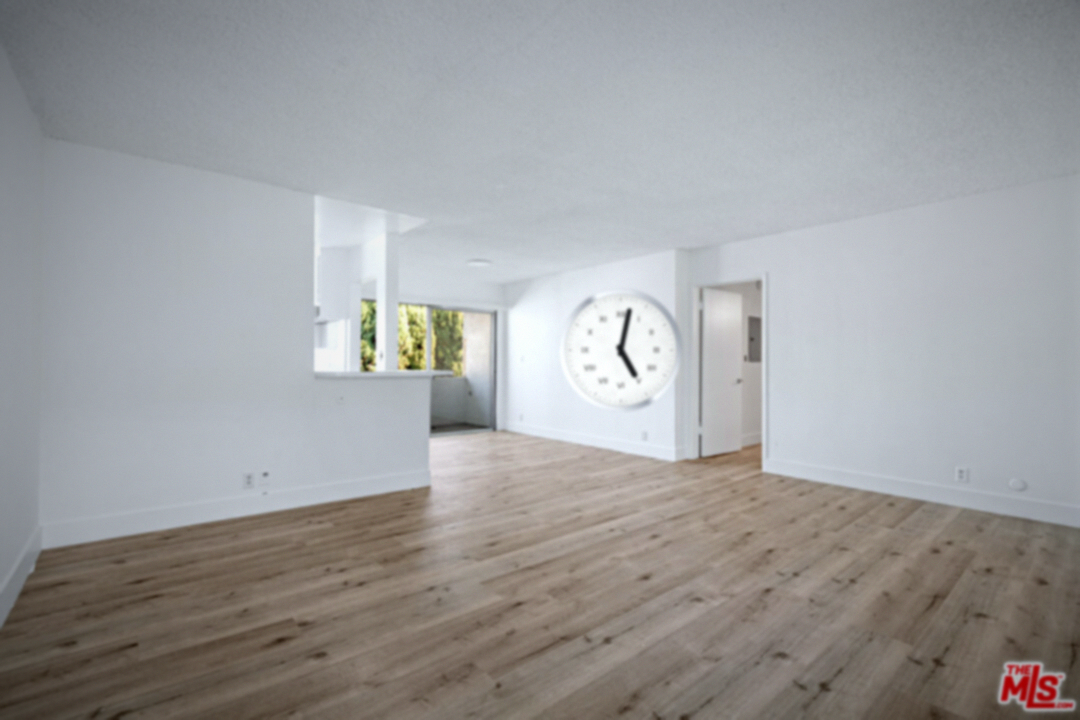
5:02
